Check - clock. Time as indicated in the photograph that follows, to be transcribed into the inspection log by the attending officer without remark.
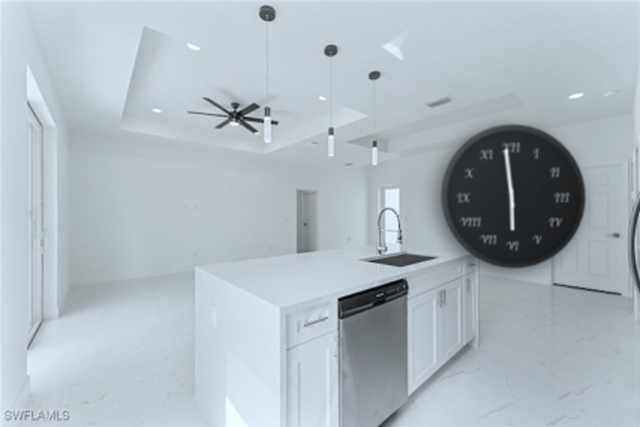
5:59
